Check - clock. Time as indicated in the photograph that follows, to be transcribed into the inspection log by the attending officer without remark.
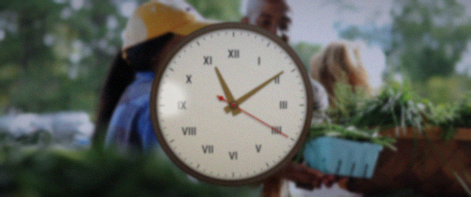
11:09:20
